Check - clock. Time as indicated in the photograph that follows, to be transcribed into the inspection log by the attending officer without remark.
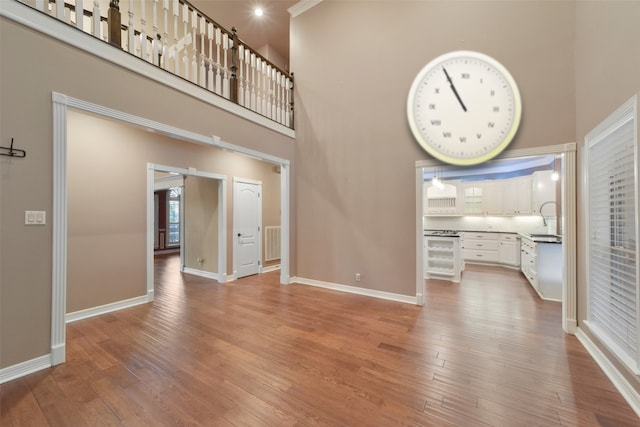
10:55
